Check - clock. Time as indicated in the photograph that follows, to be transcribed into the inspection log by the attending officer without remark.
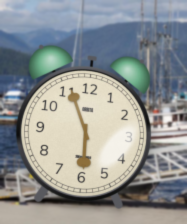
5:56
